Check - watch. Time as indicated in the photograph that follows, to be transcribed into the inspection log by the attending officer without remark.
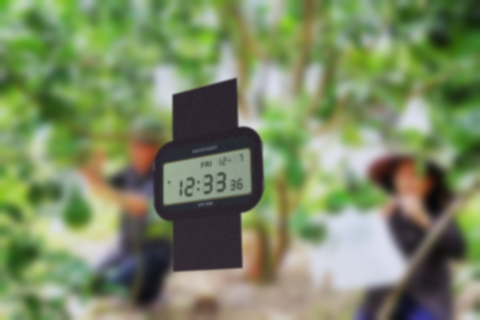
12:33
